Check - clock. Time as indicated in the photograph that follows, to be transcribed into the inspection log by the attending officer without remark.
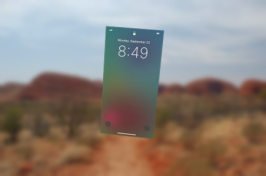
8:49
